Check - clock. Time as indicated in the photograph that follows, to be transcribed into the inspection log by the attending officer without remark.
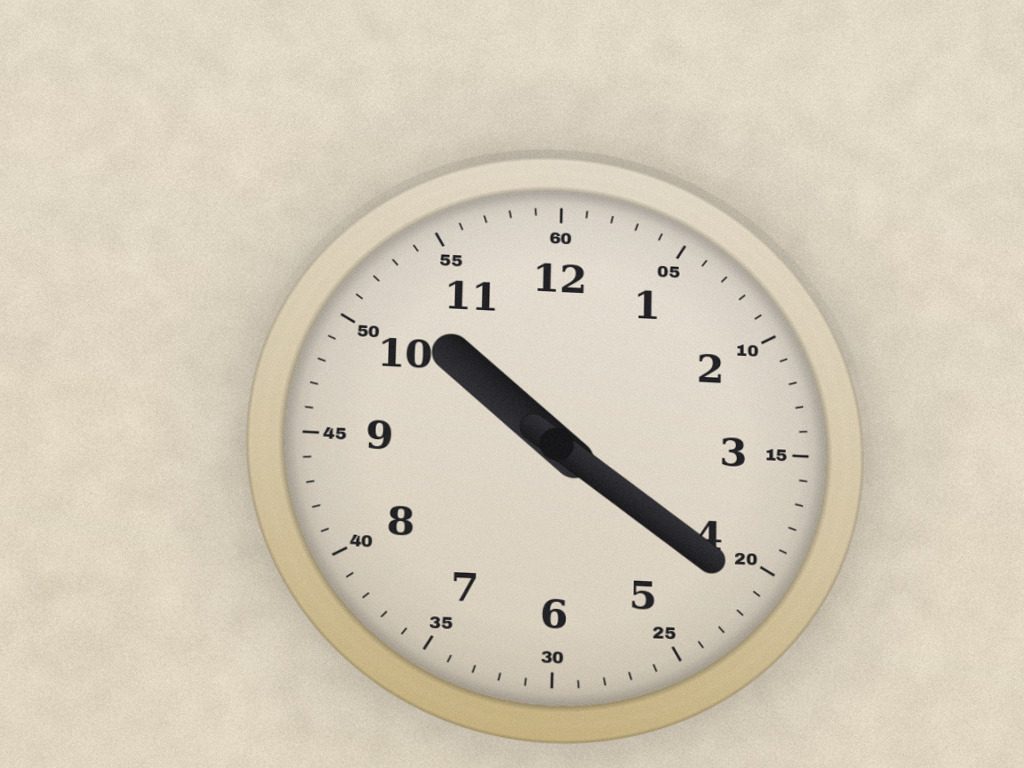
10:21
